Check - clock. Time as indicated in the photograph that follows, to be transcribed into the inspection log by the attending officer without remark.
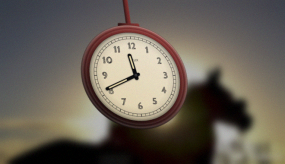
11:41
